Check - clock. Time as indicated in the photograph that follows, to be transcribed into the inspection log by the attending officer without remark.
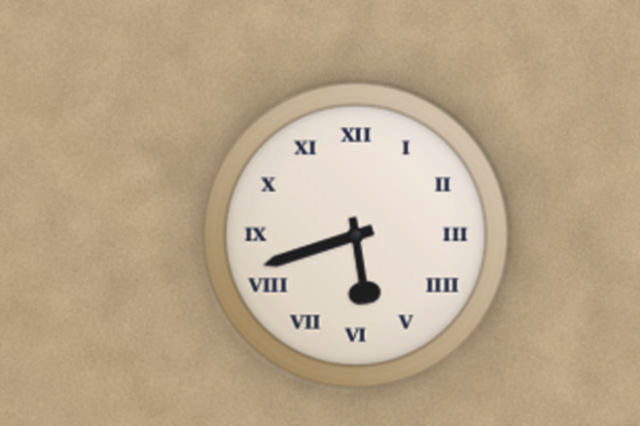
5:42
